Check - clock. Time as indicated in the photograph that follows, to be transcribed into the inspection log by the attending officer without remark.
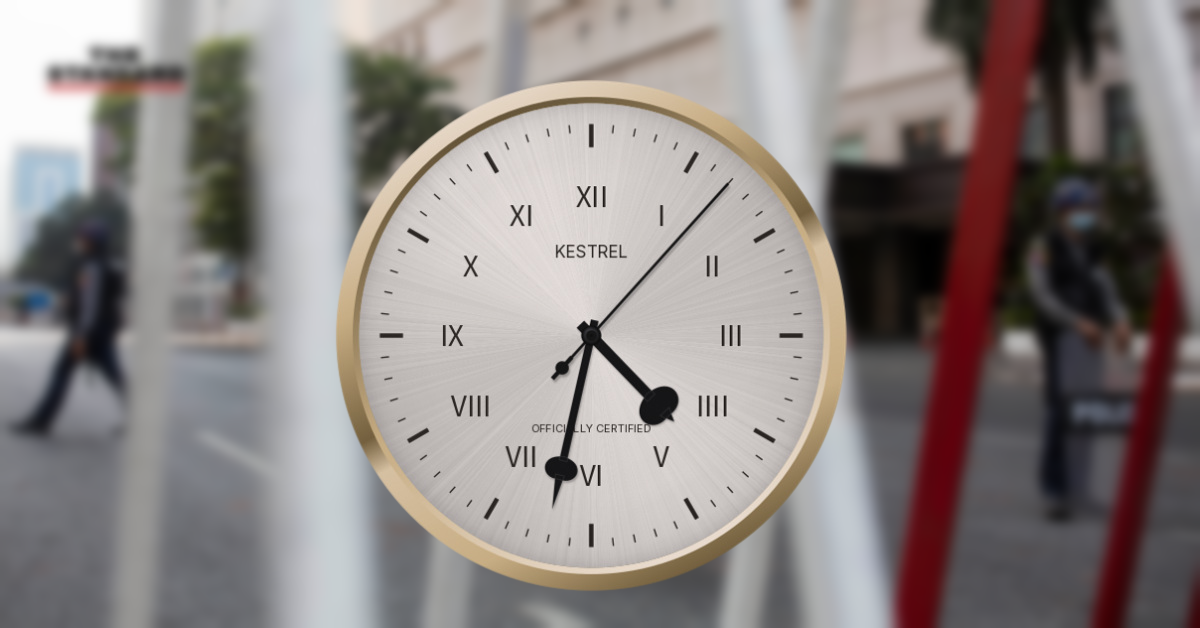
4:32:07
